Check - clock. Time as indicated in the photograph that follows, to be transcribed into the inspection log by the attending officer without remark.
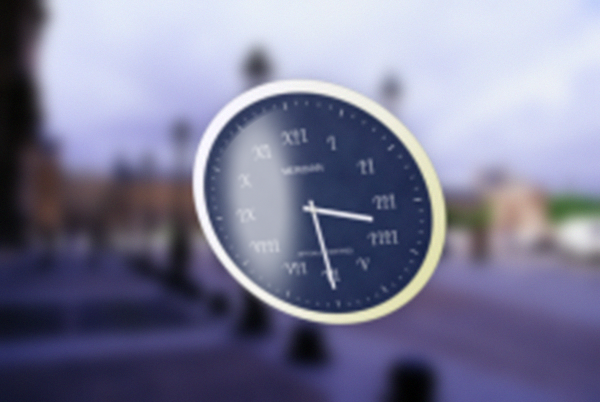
3:30
